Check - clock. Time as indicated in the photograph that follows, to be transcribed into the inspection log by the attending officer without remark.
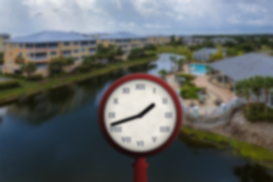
1:42
